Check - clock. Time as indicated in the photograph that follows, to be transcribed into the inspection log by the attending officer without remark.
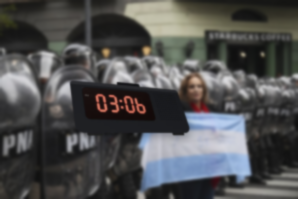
3:06
